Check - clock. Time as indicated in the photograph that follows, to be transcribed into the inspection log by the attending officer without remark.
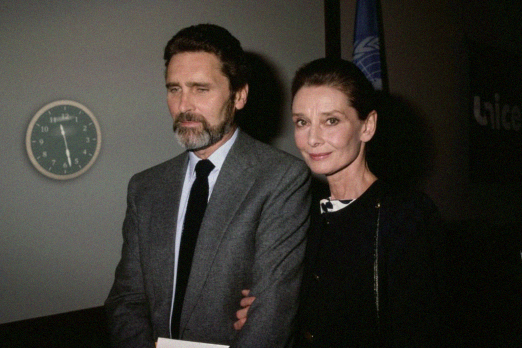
11:28
